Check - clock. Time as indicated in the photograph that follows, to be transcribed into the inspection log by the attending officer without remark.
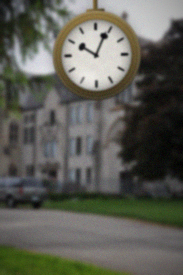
10:04
